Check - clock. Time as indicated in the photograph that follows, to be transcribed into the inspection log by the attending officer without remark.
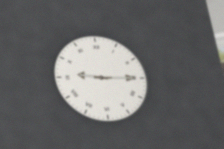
9:15
